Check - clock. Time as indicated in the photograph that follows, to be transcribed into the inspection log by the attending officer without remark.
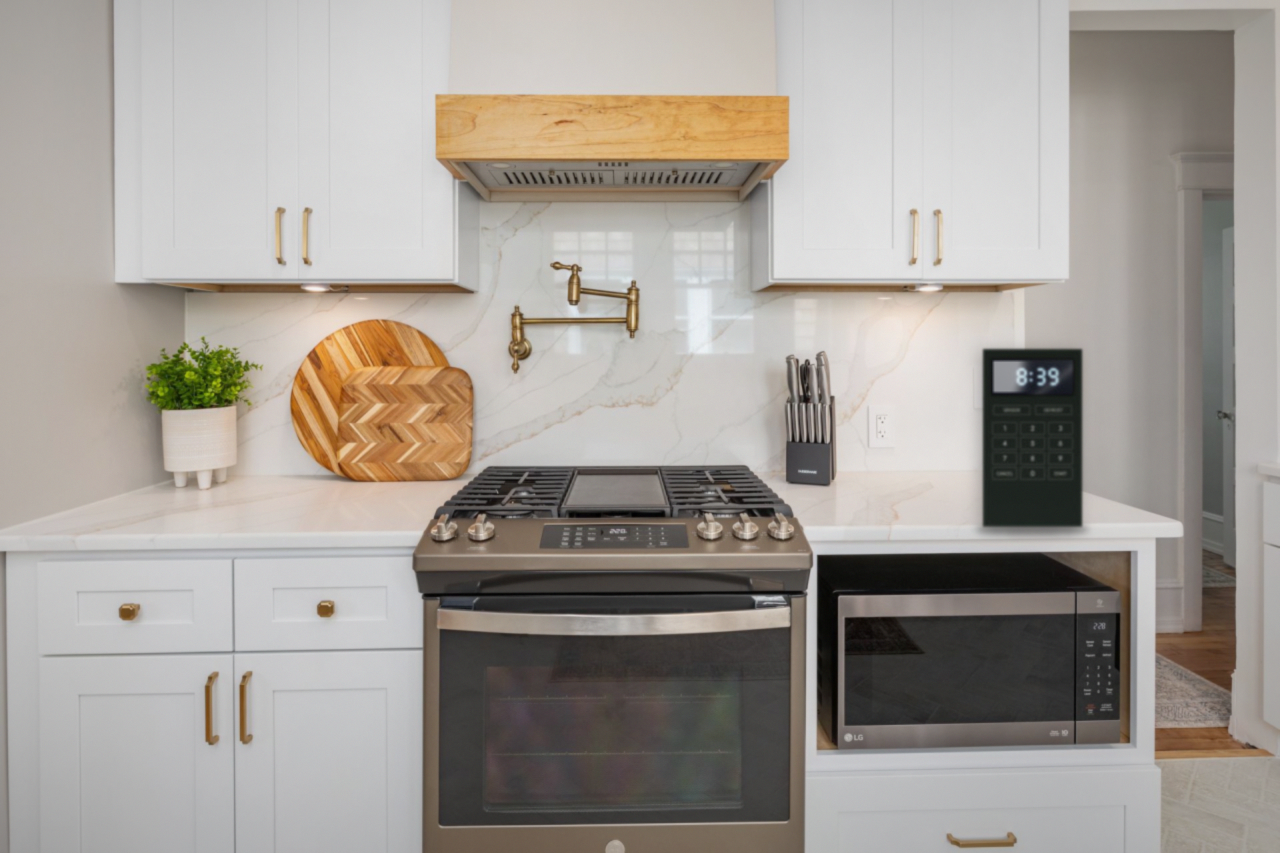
8:39
